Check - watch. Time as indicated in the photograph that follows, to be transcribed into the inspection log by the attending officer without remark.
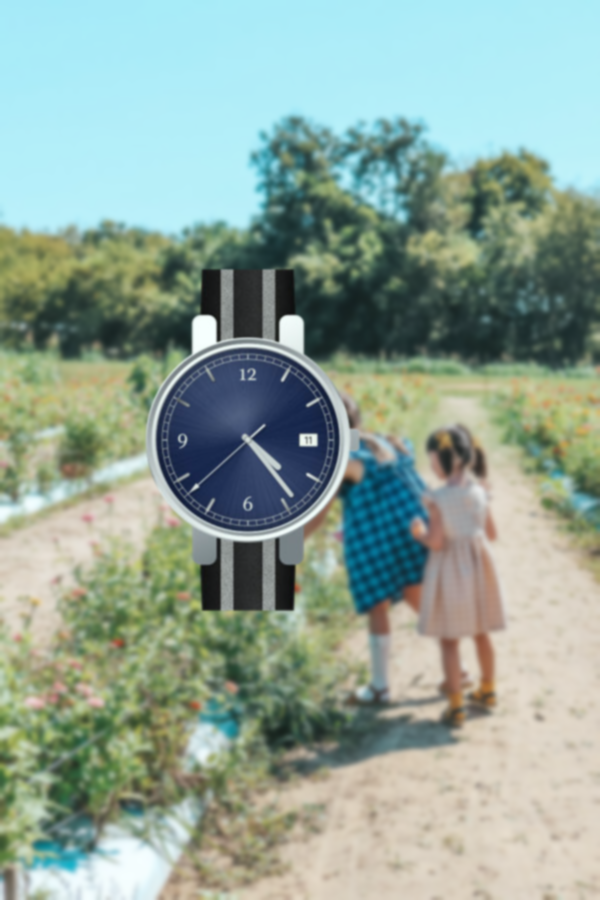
4:23:38
